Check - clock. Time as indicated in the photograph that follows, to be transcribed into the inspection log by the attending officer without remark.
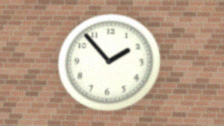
1:53
